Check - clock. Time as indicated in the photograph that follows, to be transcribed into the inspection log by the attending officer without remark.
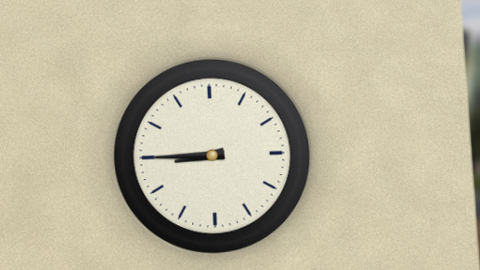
8:45
